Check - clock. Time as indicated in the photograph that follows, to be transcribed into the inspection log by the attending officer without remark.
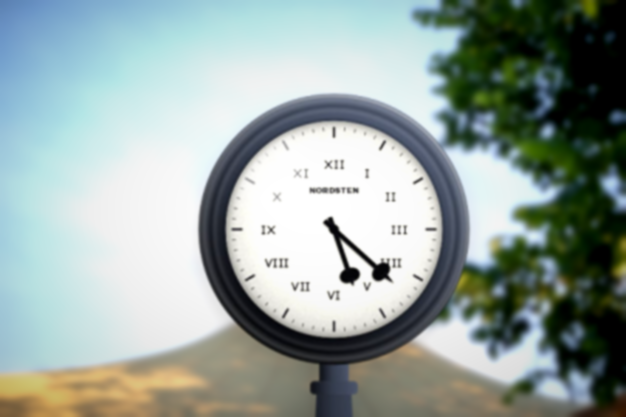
5:22
